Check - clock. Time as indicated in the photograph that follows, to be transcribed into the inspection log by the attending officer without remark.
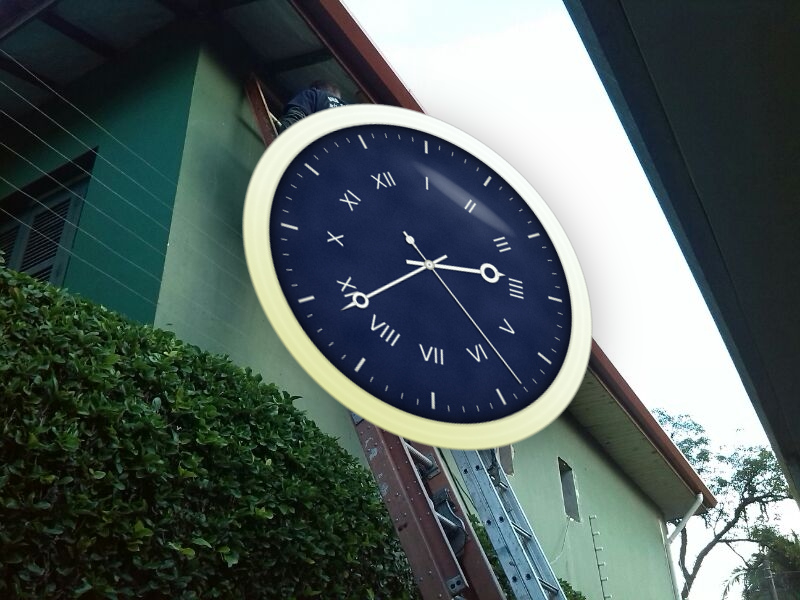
3:43:28
